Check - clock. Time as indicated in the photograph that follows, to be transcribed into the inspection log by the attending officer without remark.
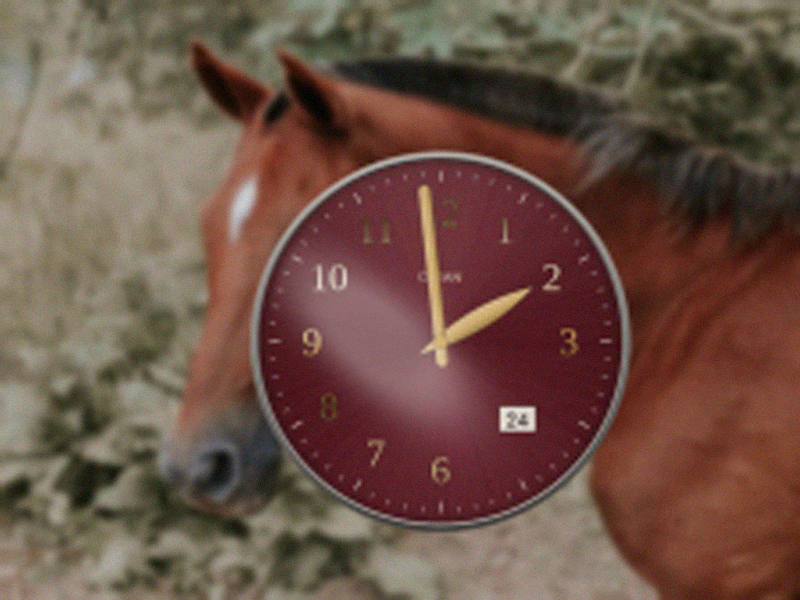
1:59
